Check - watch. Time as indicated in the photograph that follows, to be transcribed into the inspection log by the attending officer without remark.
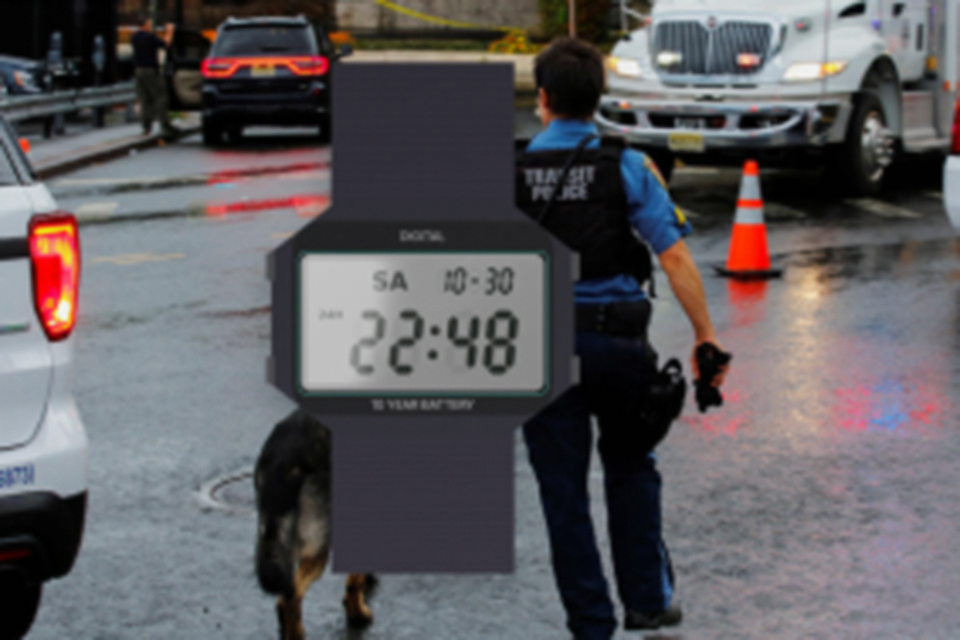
22:48
